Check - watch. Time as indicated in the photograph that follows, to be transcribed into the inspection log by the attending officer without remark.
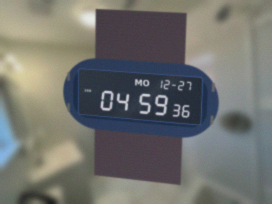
4:59:36
